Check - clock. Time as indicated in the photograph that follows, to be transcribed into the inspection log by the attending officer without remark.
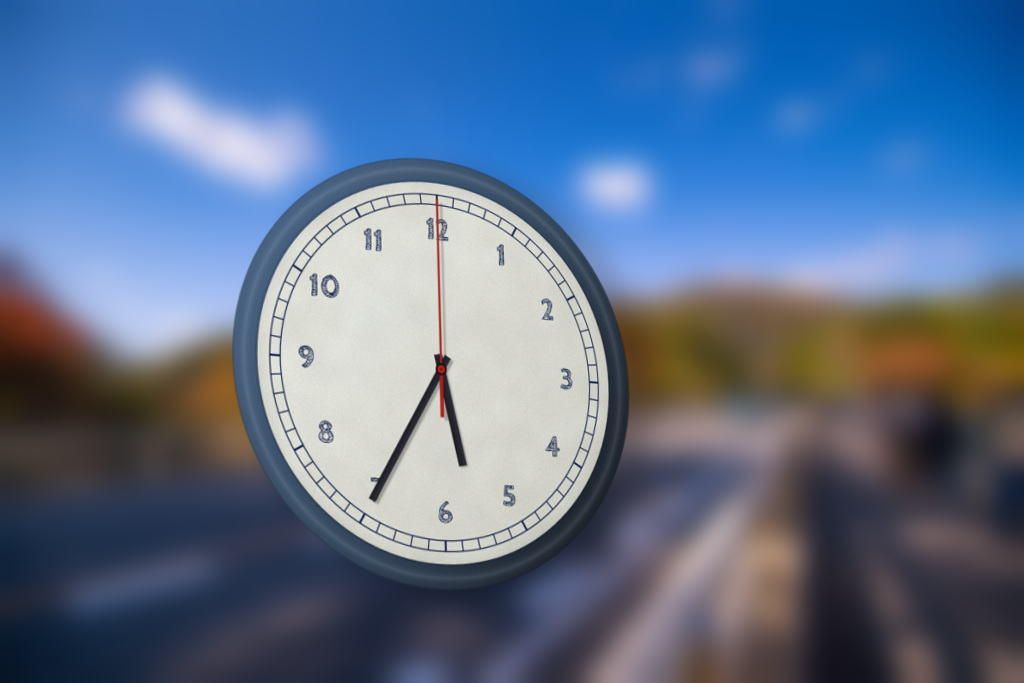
5:35:00
